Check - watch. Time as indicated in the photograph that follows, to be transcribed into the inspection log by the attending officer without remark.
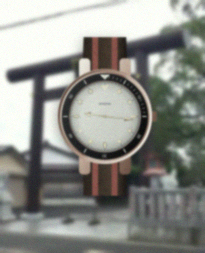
9:16
